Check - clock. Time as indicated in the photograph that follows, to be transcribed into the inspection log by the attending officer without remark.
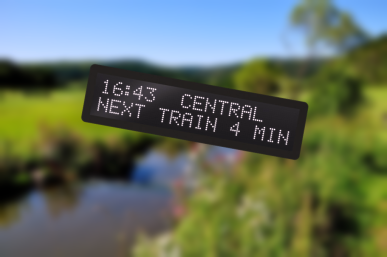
16:43
